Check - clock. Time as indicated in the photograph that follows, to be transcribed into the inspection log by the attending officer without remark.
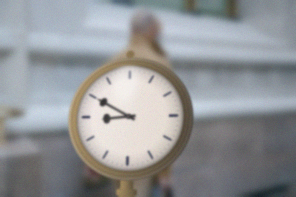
8:50
